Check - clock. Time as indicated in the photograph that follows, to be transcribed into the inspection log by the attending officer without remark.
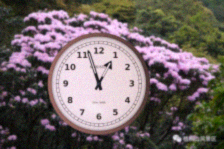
12:57
